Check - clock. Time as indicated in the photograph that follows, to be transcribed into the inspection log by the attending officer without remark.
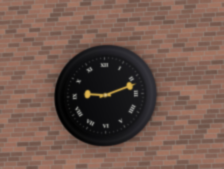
9:12
